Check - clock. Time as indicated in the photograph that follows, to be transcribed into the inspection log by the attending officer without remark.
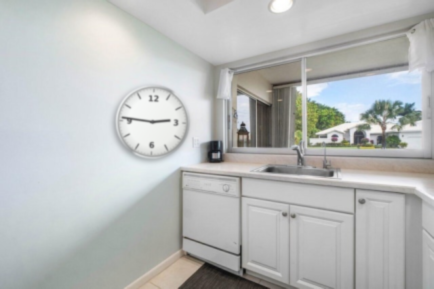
2:46
